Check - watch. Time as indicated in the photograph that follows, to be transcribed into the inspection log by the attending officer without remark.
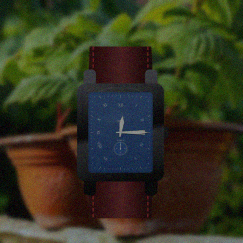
12:15
